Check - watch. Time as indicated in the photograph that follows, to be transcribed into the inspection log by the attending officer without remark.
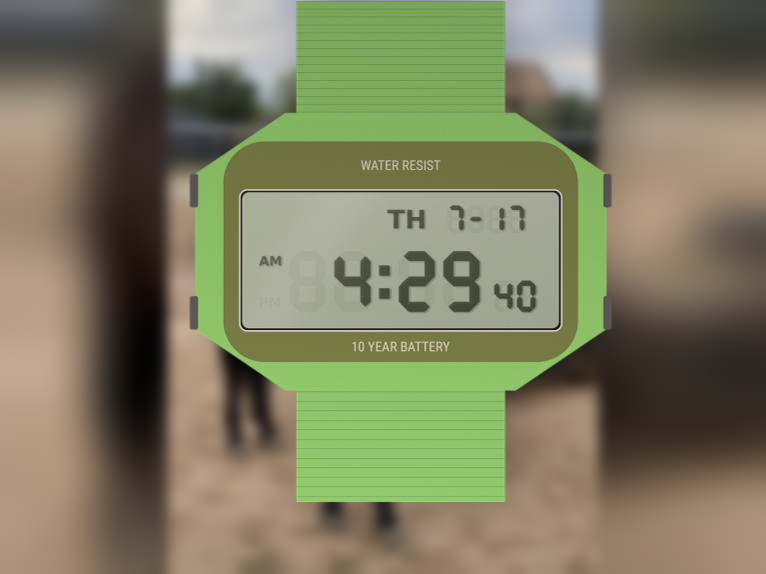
4:29:40
